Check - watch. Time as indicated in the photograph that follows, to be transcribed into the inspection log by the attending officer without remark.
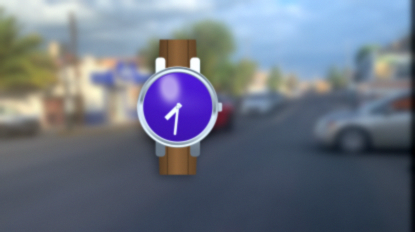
7:31
